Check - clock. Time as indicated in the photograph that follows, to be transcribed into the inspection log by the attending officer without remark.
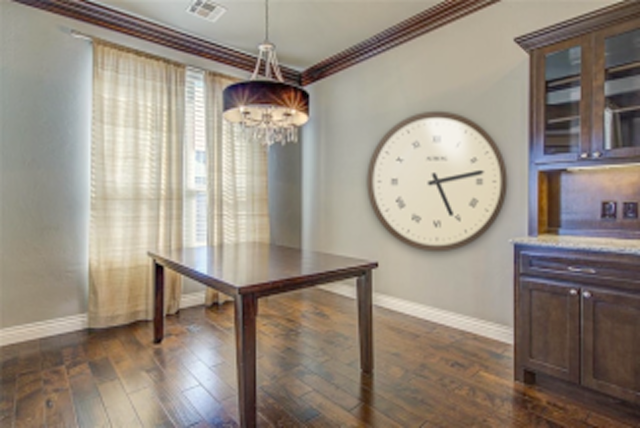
5:13
